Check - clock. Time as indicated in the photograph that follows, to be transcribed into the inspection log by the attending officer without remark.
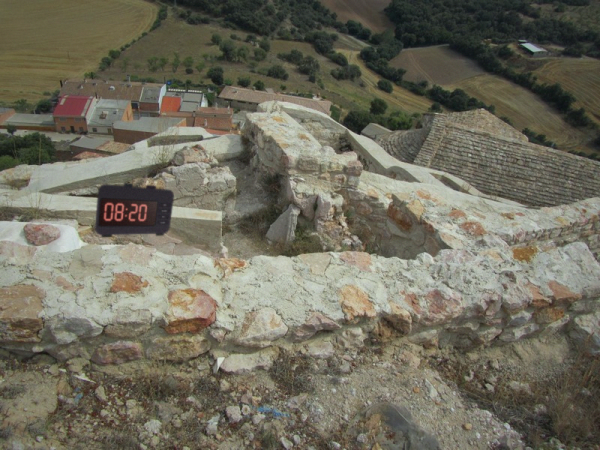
8:20
